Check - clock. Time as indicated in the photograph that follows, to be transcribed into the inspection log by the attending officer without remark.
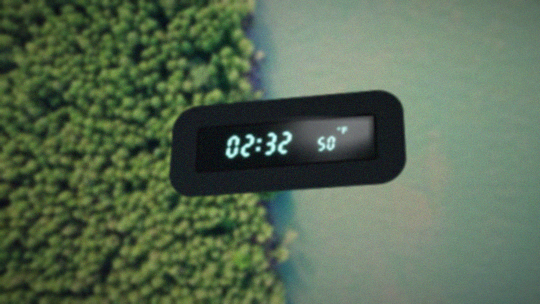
2:32
